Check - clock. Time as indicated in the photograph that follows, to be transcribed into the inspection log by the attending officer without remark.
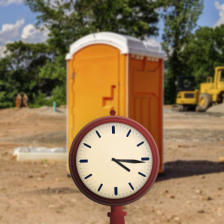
4:16
